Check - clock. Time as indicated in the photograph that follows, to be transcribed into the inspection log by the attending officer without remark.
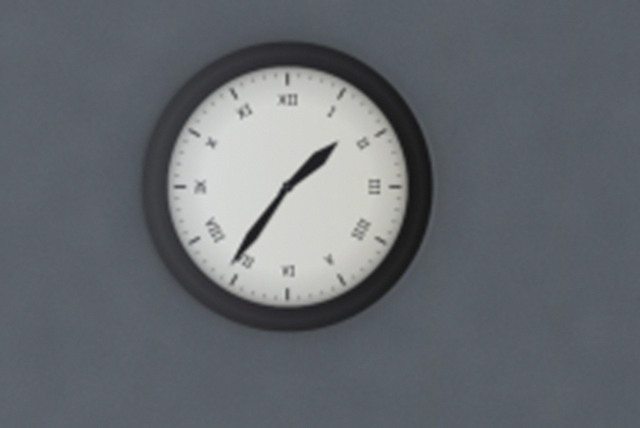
1:36
